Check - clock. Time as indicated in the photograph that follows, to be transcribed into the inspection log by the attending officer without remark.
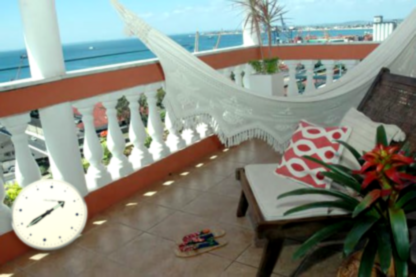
1:38
